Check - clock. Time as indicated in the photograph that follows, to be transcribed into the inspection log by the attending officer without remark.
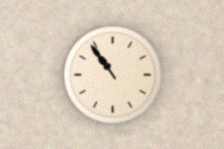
10:54
